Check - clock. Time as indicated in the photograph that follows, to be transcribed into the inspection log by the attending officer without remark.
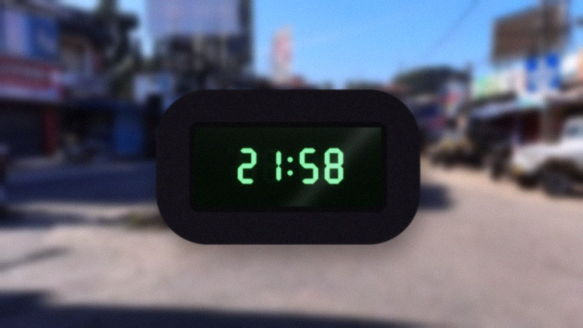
21:58
